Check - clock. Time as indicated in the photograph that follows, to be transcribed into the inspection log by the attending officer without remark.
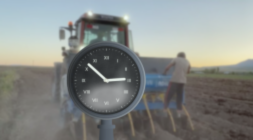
2:52
